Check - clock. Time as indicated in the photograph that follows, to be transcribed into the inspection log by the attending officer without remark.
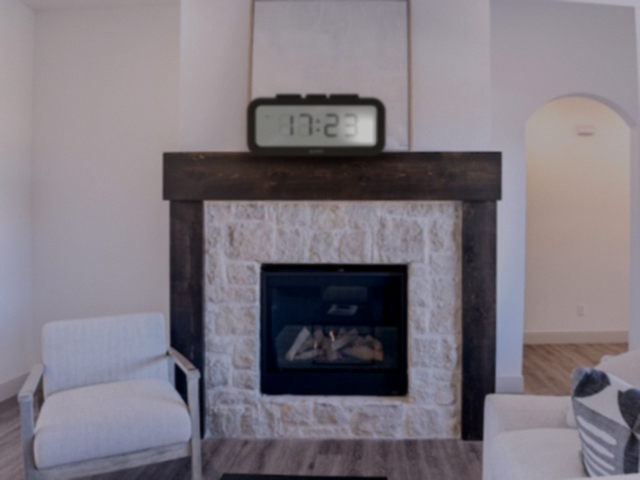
17:23
